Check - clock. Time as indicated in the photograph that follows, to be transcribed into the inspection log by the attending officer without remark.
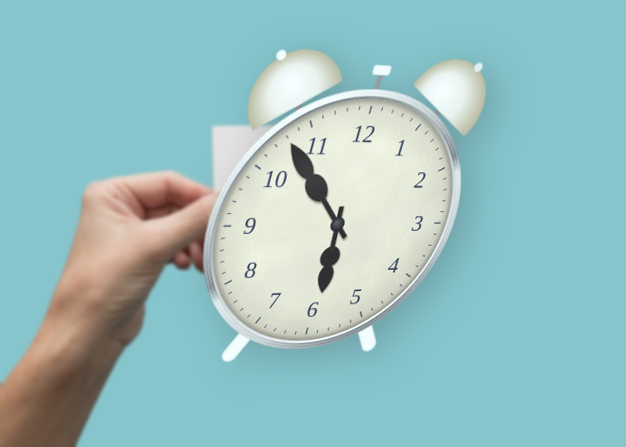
5:53
